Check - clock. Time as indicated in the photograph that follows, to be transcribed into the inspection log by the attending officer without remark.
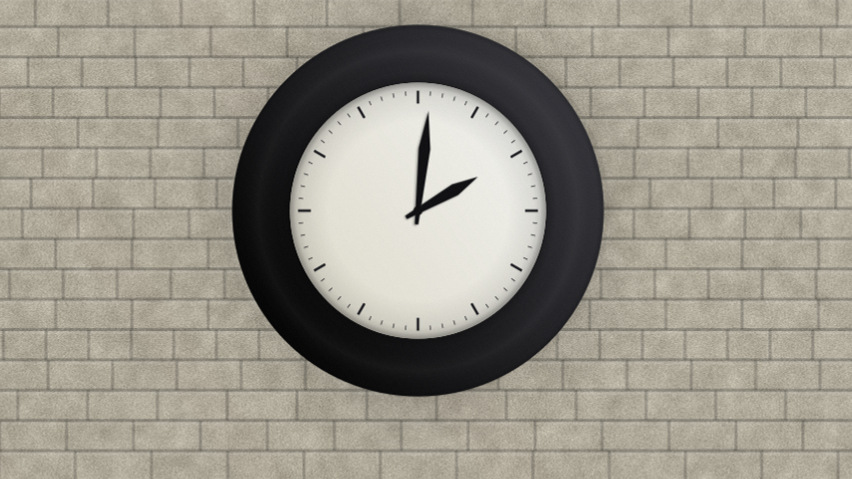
2:01
